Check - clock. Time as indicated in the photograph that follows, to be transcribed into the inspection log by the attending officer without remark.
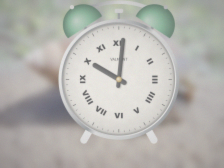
10:01
